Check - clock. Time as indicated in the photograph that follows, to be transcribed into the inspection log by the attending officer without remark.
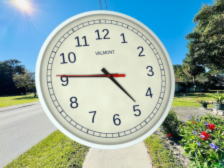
4:45:46
